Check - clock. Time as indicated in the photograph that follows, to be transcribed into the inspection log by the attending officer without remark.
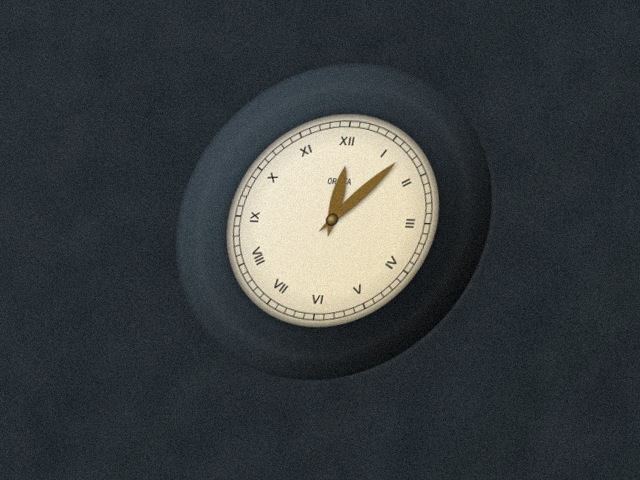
12:07
